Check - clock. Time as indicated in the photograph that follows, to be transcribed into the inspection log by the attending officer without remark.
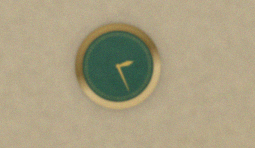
2:26
